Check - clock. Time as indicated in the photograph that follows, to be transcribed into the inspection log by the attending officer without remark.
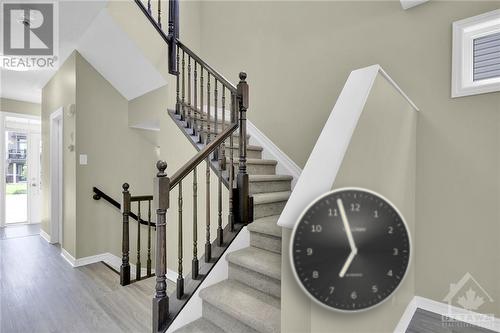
6:57
